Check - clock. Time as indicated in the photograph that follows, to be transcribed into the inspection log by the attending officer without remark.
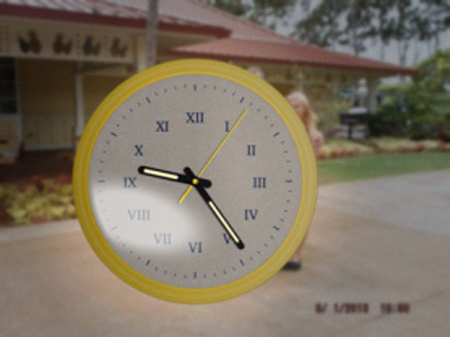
9:24:06
